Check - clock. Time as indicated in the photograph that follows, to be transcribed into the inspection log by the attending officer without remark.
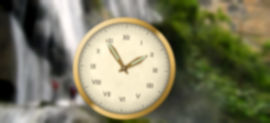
1:54
